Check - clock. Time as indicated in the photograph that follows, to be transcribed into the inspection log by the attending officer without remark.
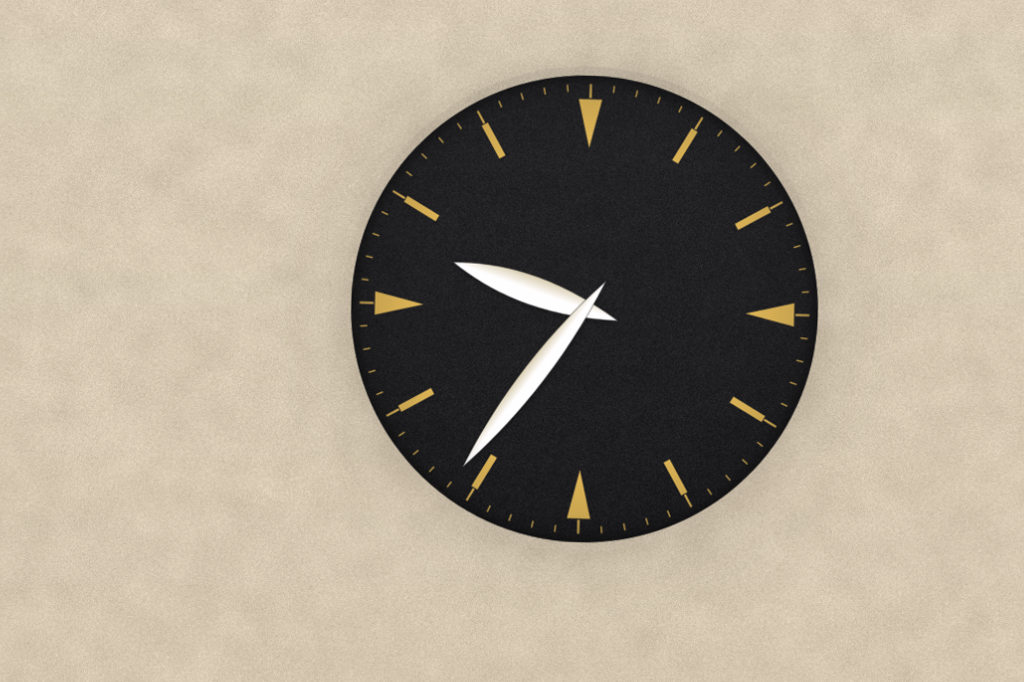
9:36
